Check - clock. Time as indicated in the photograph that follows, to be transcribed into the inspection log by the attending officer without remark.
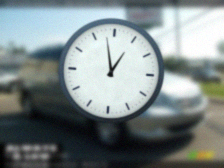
12:58
